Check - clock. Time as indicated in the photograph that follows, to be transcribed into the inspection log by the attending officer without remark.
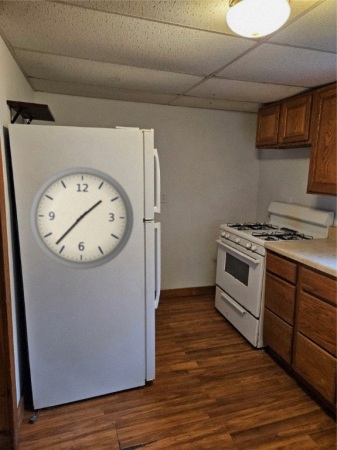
1:37
